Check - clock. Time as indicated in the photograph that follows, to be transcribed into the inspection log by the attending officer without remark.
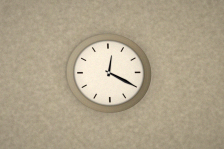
12:20
